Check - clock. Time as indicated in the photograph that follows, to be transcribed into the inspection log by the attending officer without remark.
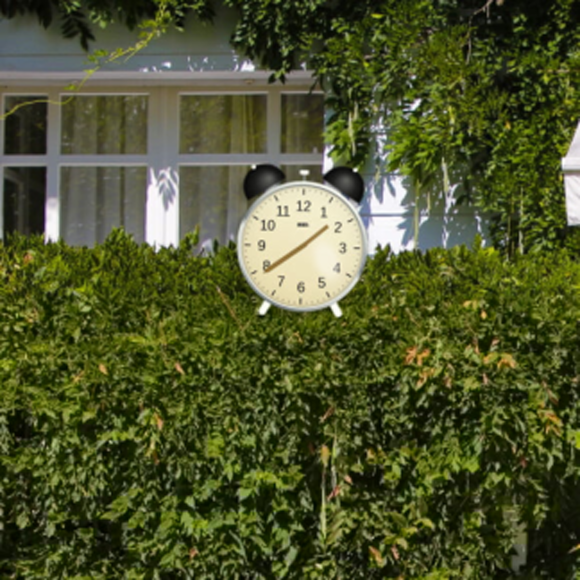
1:39
